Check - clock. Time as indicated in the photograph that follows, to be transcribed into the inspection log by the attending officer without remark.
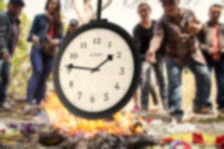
1:46
